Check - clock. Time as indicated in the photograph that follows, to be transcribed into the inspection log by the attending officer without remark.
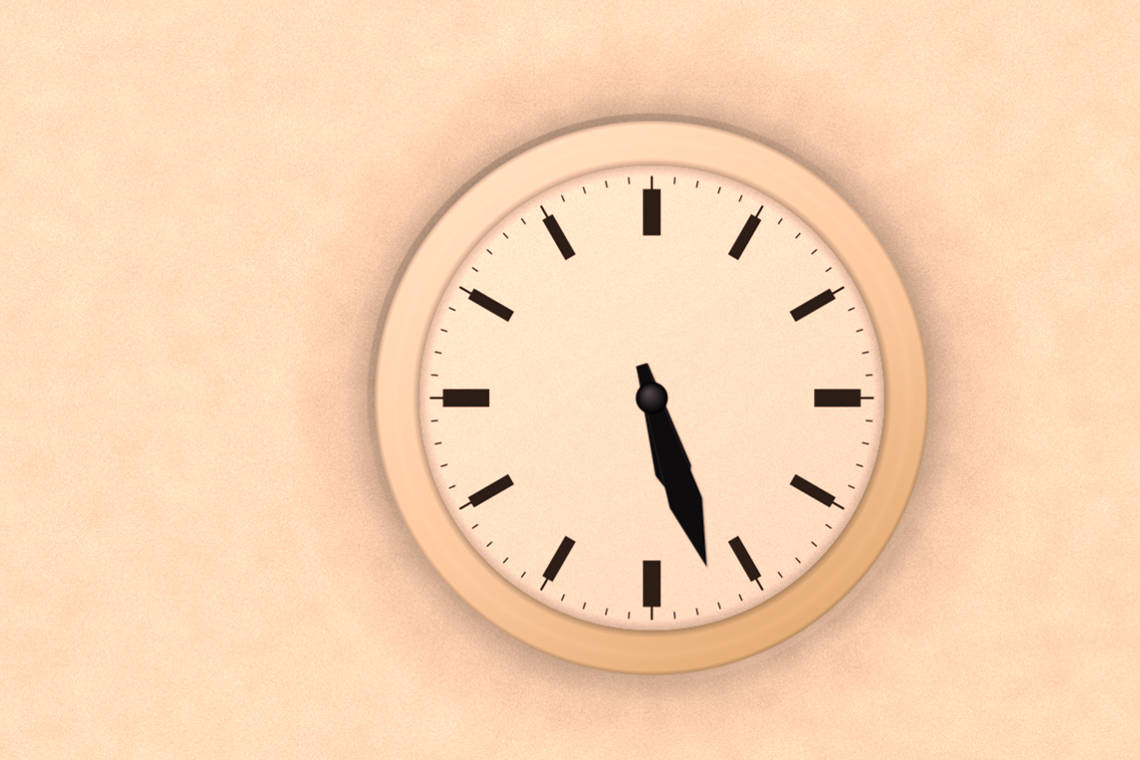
5:27
